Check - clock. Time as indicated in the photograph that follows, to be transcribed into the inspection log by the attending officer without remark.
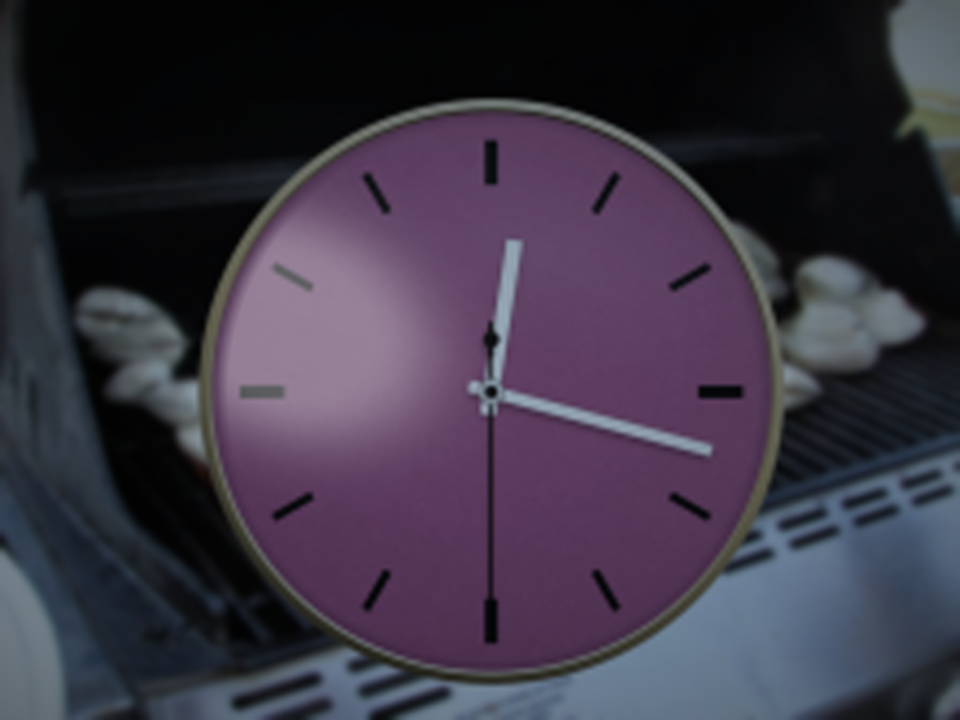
12:17:30
